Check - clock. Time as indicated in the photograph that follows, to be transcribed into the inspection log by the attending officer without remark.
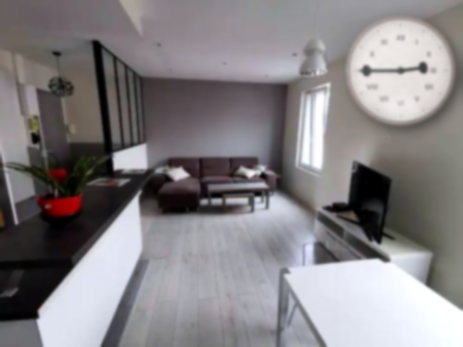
2:45
